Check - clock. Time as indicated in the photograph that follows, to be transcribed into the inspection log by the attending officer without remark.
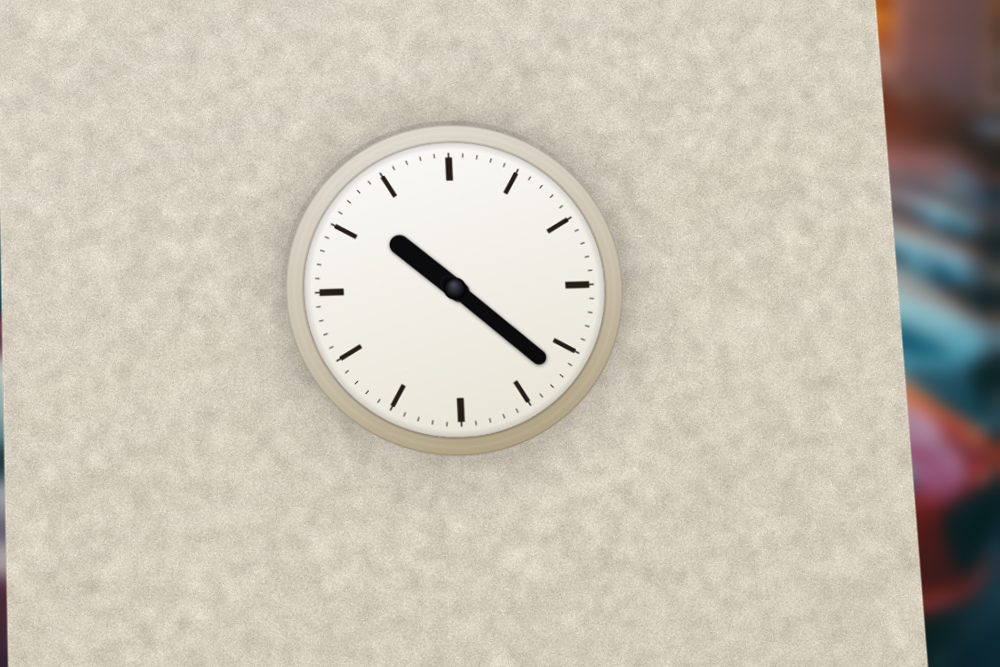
10:22
